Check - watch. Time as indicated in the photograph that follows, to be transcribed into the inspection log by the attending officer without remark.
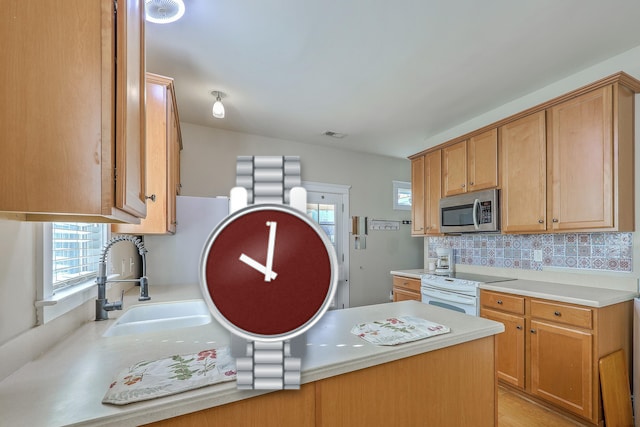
10:01
